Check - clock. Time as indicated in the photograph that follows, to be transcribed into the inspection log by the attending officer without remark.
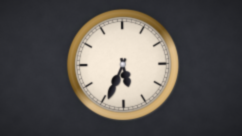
5:34
